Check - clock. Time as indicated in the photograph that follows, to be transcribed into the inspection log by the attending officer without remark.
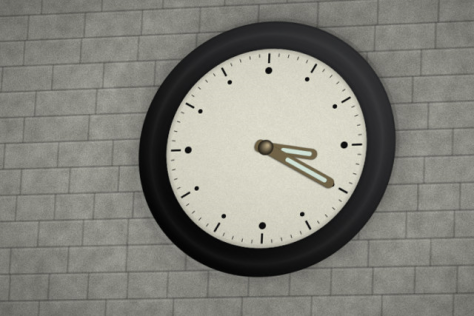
3:20
